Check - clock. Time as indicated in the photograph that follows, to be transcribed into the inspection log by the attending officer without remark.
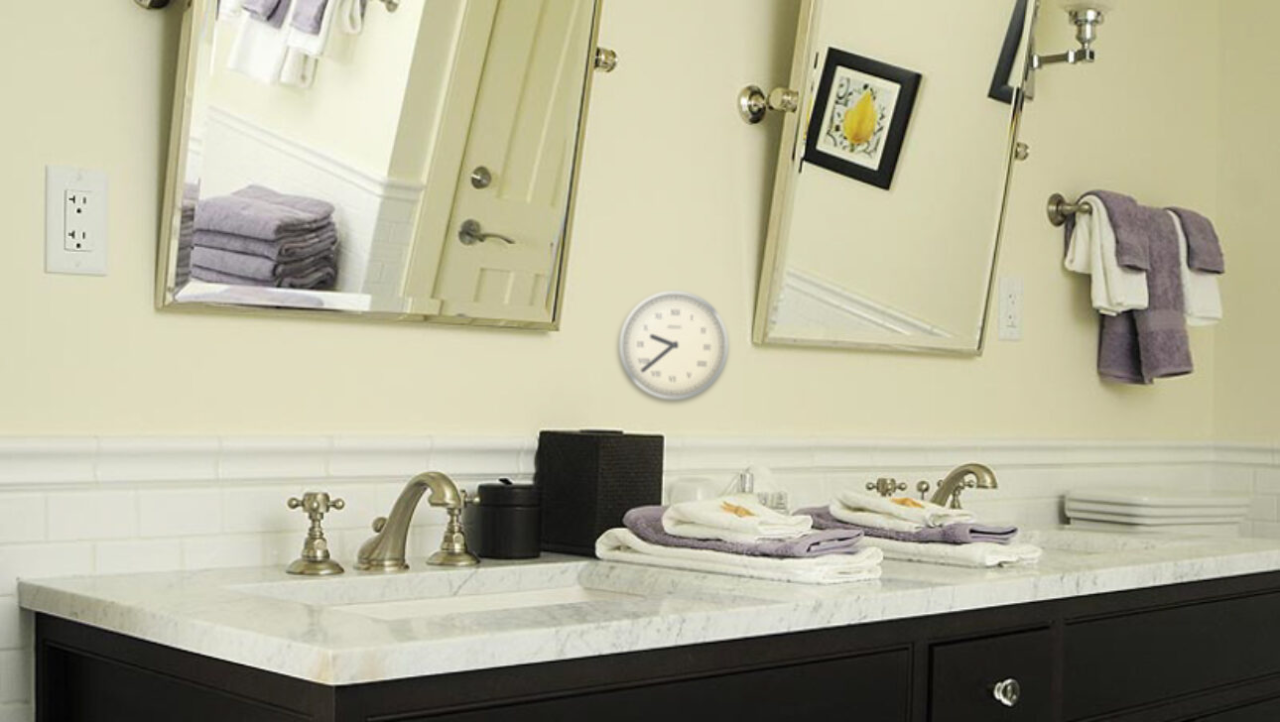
9:38
